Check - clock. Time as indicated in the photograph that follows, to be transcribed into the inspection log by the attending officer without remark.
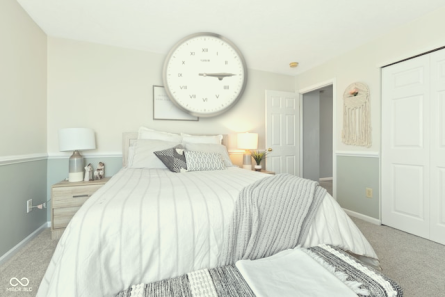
3:15
